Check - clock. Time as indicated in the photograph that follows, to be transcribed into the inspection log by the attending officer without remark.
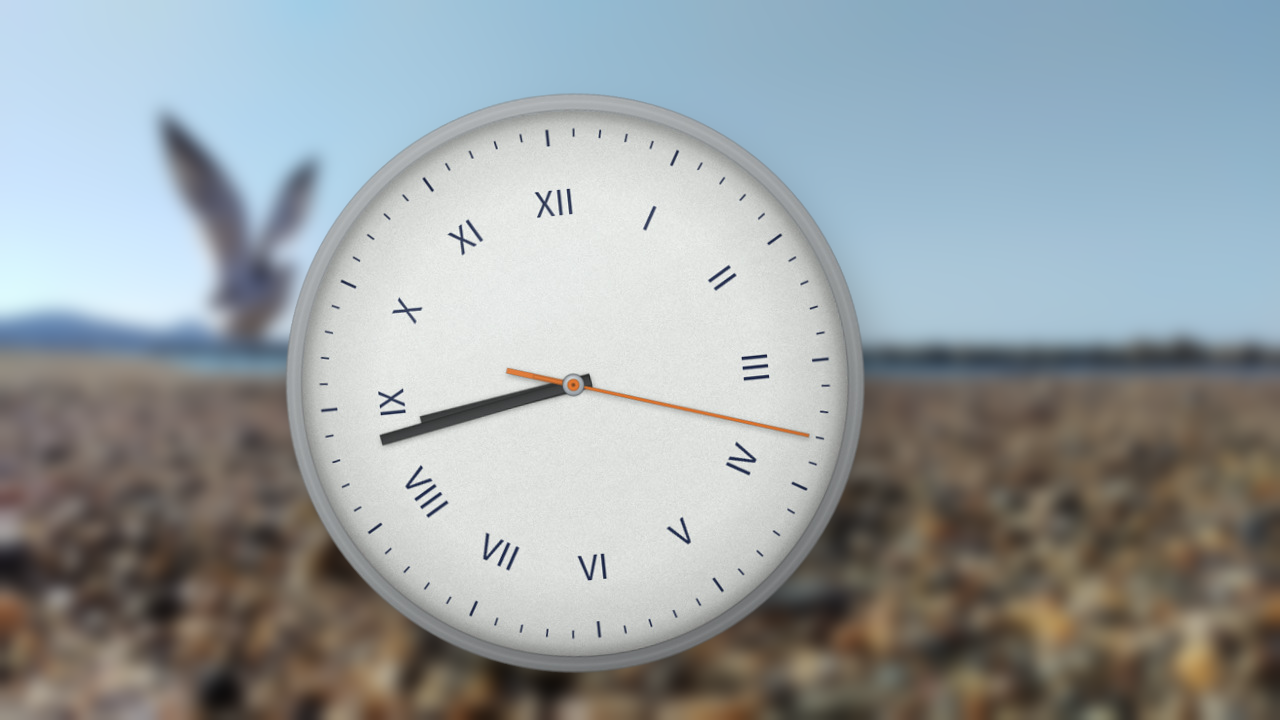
8:43:18
